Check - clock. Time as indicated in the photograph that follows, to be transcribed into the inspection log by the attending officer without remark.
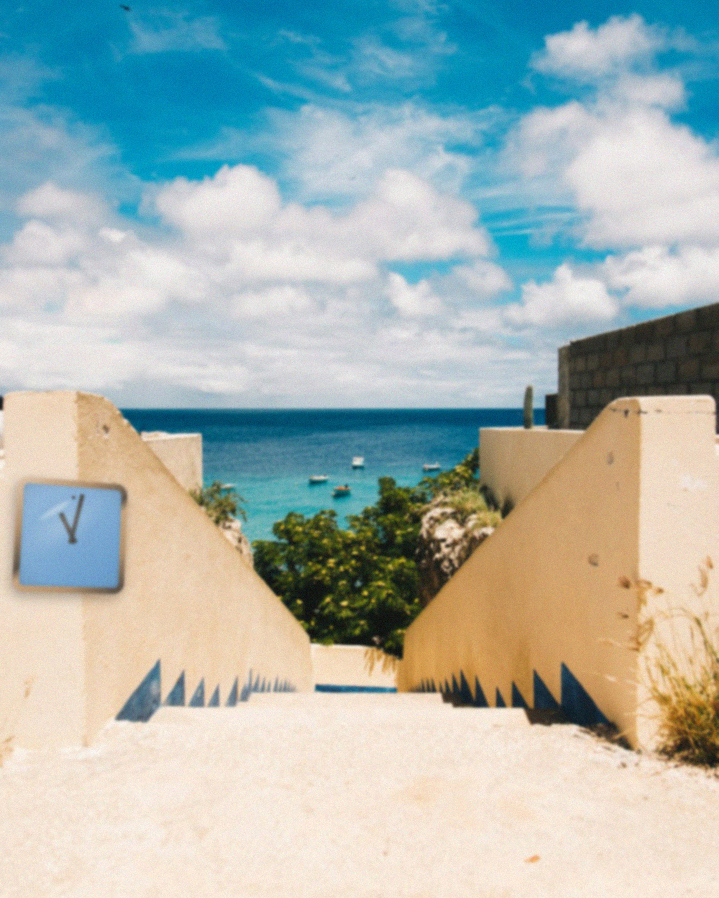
11:02
